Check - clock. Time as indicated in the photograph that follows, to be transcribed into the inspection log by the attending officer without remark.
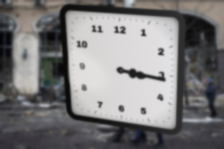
3:16
